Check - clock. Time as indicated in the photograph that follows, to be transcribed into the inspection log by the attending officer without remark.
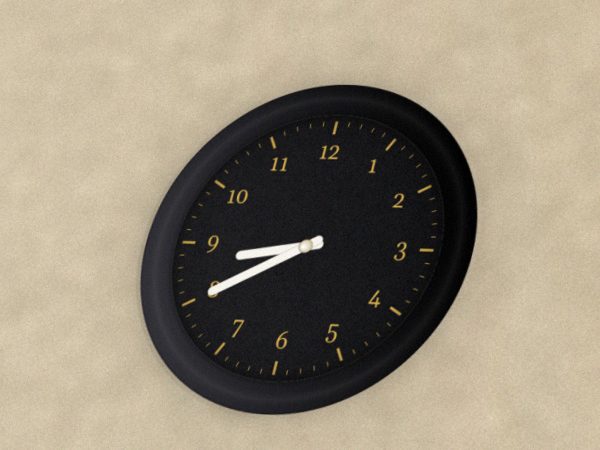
8:40
